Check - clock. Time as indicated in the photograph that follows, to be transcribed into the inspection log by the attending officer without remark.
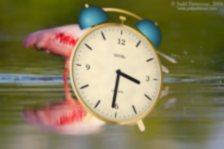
3:31
